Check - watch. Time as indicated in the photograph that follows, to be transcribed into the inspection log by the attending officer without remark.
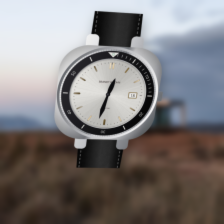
12:32
